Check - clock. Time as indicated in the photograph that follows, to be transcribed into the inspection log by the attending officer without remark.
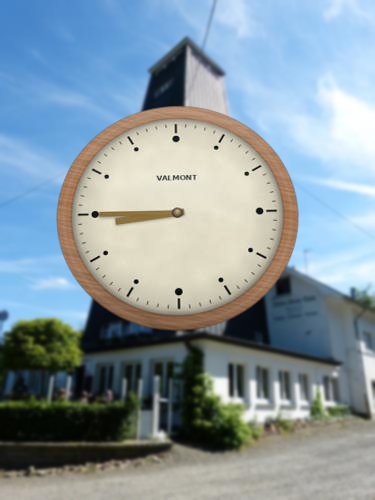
8:45
